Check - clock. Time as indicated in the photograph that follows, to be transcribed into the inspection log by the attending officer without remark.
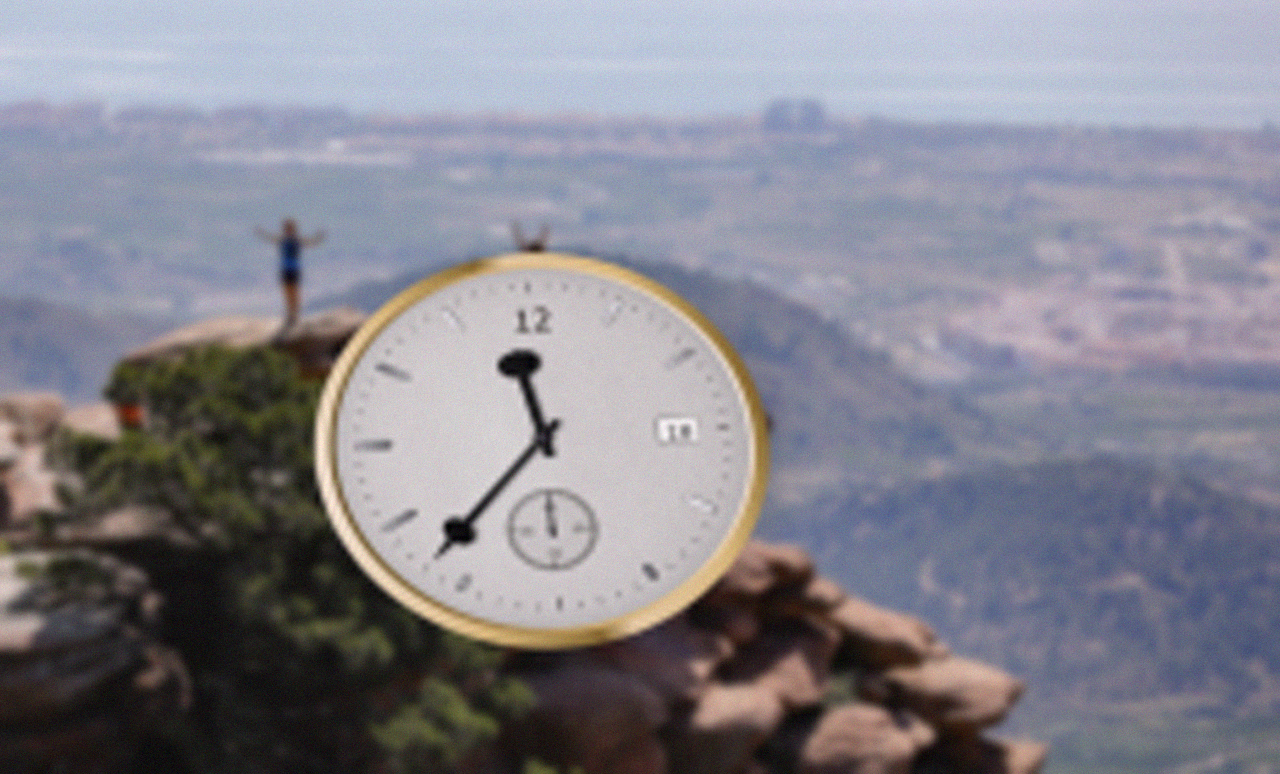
11:37
